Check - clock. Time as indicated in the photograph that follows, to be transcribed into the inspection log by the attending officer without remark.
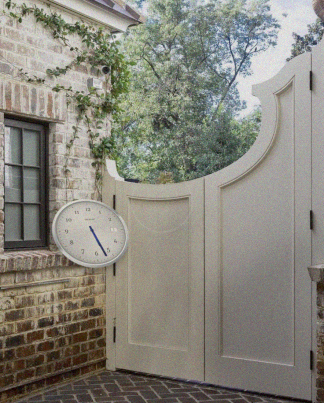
5:27
